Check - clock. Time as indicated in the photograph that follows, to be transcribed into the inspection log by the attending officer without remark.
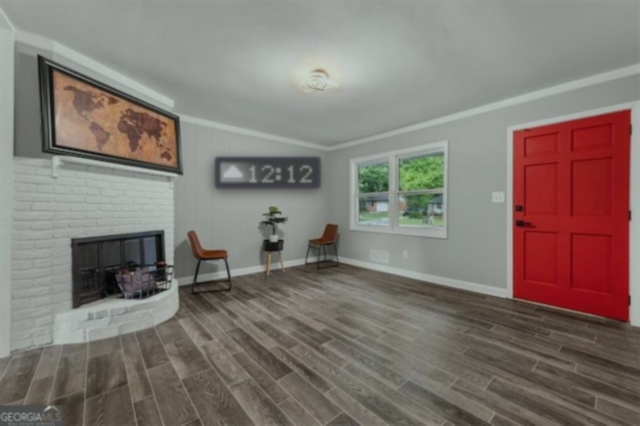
12:12
